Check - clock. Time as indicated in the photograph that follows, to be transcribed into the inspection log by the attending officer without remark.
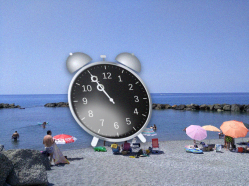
10:55
